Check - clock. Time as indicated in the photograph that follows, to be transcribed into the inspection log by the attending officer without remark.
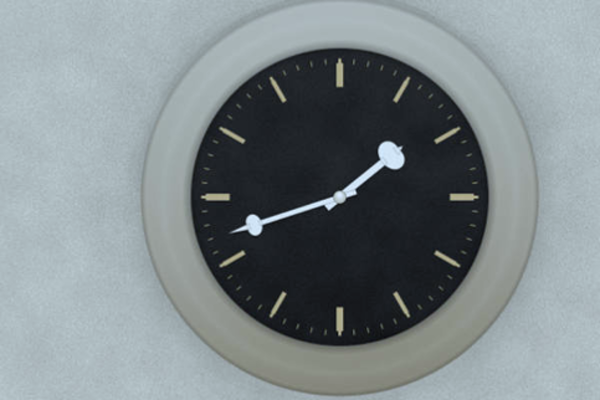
1:42
